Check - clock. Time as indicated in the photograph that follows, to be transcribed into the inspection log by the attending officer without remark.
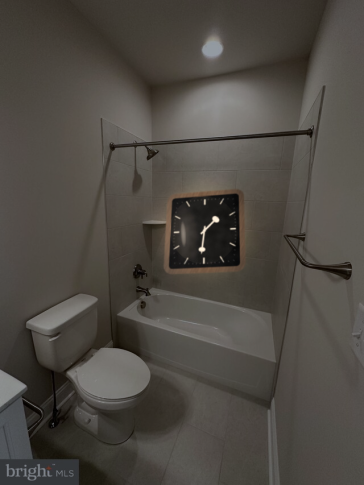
1:31
